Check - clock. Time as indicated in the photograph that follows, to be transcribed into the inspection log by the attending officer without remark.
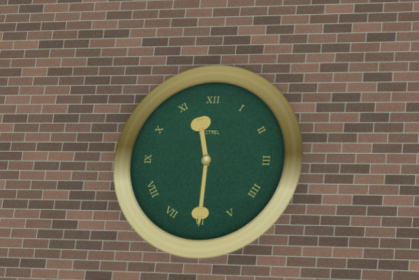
11:30
